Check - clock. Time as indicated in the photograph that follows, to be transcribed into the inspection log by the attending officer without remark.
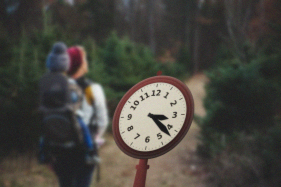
3:22
